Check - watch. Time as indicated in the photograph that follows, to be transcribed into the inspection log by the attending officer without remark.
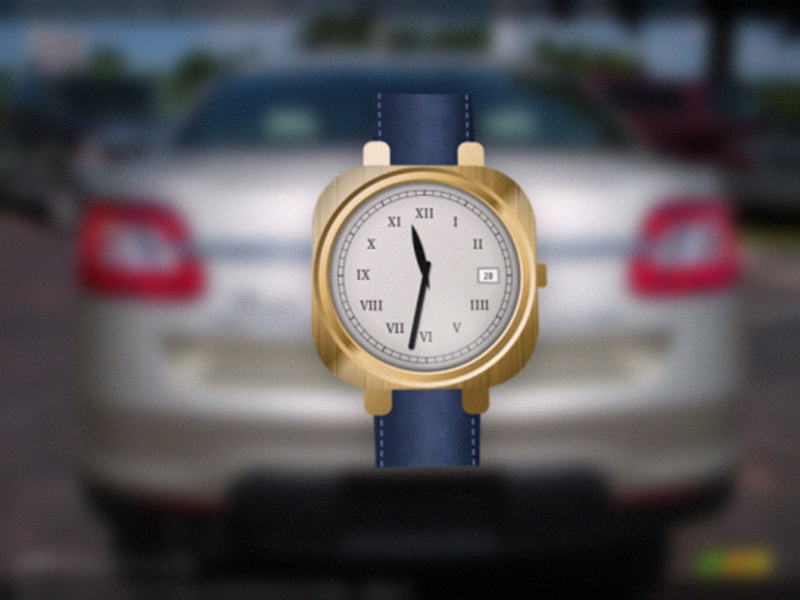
11:32
